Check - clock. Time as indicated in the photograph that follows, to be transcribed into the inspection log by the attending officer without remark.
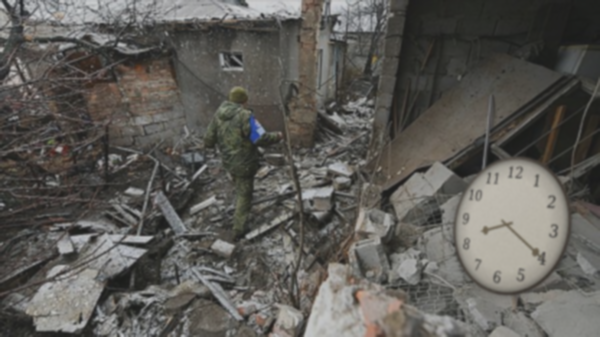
8:20
